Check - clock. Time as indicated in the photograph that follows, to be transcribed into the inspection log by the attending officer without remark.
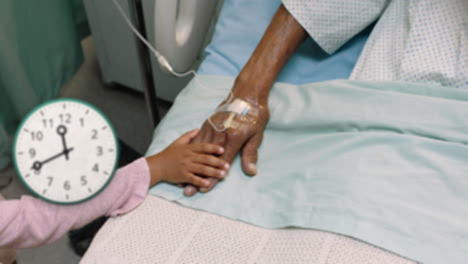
11:41
